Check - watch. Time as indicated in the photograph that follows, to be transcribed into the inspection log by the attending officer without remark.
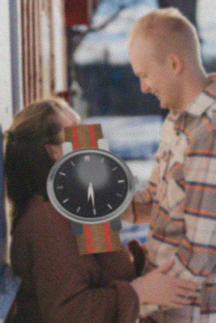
6:30
